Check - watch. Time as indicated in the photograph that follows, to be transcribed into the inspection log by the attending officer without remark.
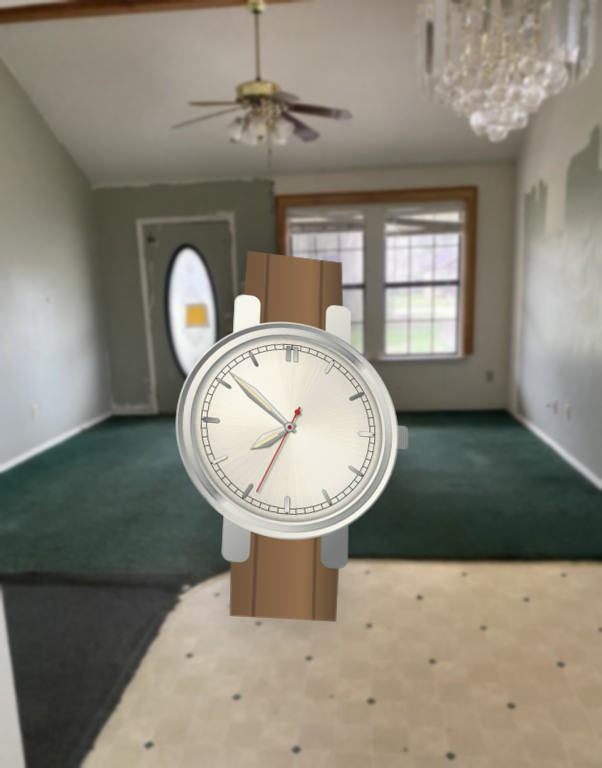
7:51:34
